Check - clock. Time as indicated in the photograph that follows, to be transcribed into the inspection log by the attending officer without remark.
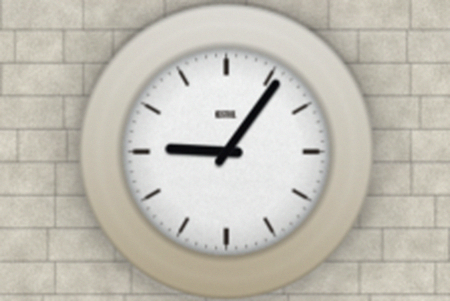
9:06
